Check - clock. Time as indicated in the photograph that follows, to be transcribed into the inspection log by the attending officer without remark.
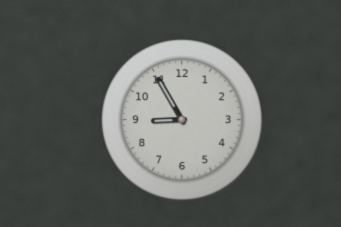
8:55
